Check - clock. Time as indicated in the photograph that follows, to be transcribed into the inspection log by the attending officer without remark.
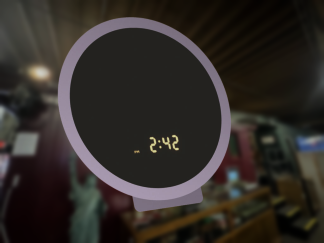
2:42
